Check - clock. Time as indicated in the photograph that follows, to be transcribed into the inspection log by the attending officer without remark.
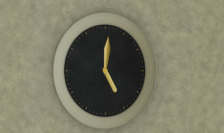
5:01
